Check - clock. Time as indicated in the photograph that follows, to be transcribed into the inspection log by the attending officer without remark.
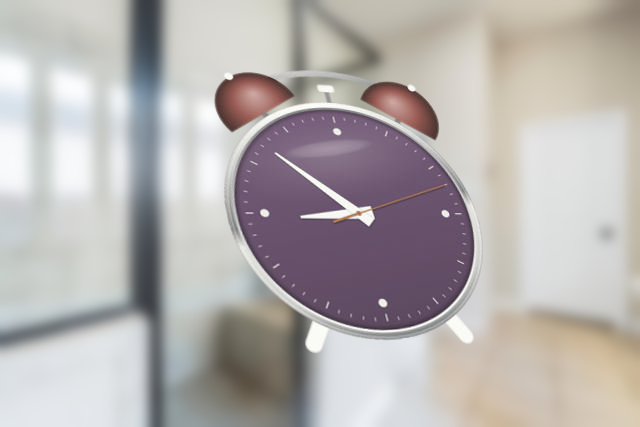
8:52:12
